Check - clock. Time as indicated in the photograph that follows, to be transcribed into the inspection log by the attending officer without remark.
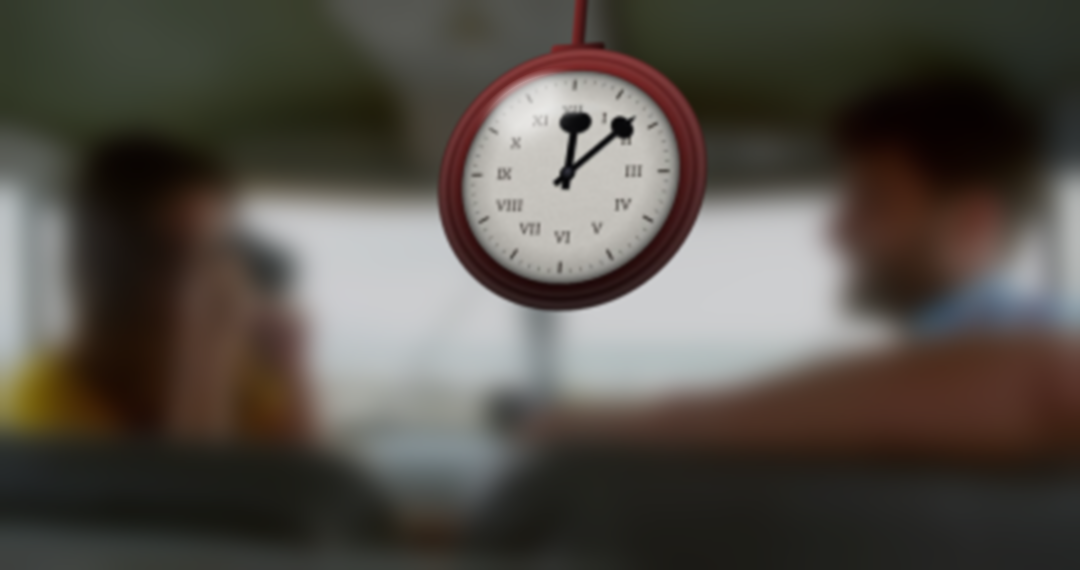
12:08
